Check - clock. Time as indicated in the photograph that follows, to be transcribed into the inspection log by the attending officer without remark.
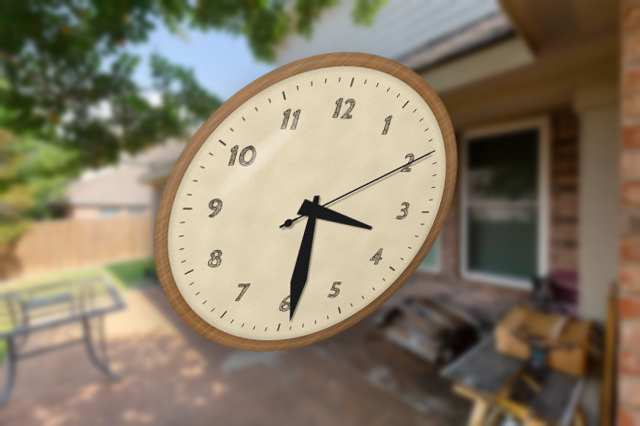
3:29:10
